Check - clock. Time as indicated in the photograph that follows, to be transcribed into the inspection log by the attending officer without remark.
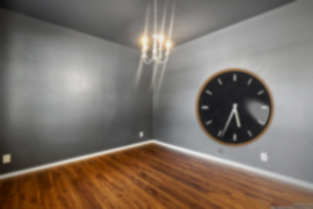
5:34
